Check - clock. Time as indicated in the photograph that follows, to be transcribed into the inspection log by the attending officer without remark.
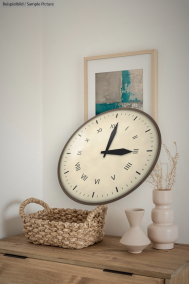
3:01
